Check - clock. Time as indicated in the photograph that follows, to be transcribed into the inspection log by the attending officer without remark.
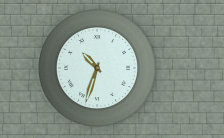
10:33
